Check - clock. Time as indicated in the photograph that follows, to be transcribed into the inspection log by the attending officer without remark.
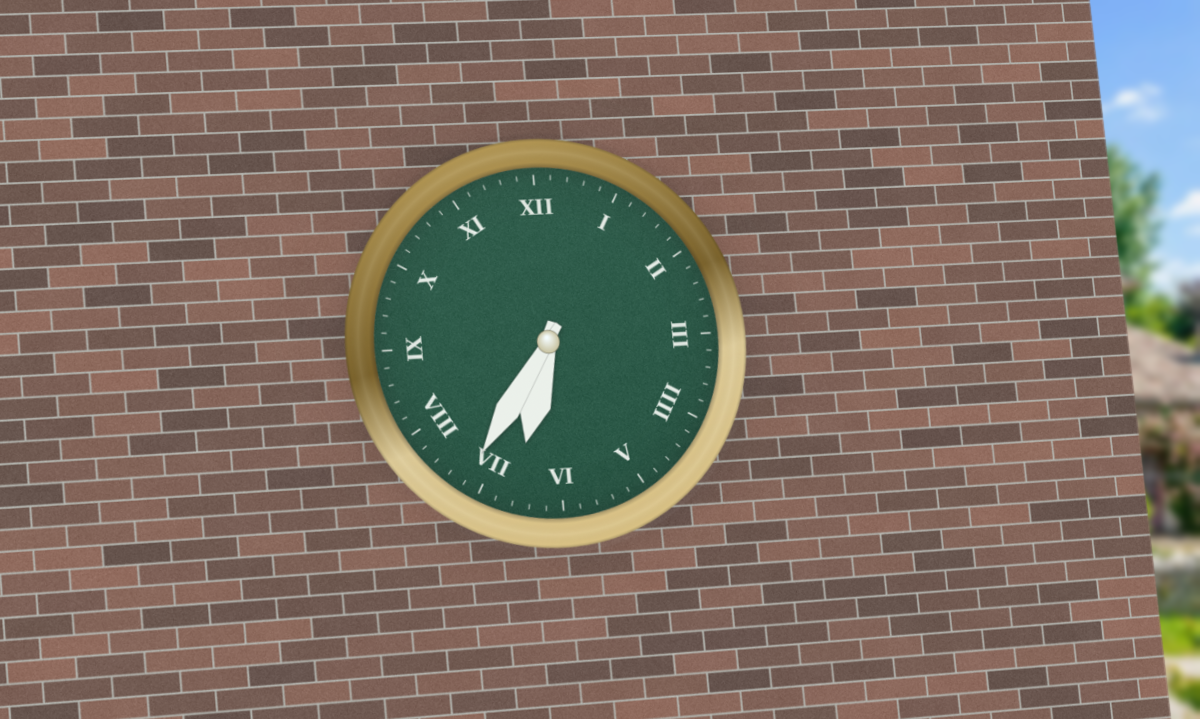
6:36
